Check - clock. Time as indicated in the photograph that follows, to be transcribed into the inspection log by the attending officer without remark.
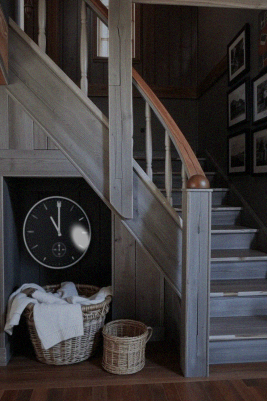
11:00
